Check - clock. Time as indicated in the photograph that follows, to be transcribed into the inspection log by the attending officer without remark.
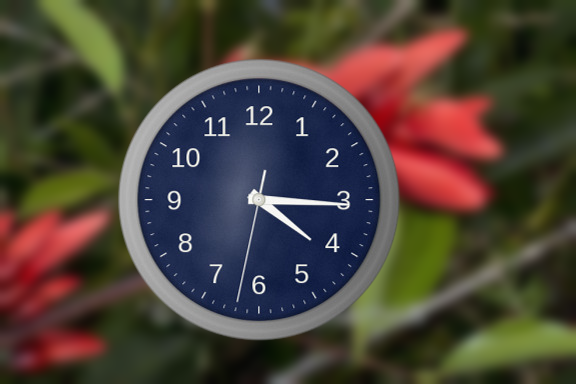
4:15:32
